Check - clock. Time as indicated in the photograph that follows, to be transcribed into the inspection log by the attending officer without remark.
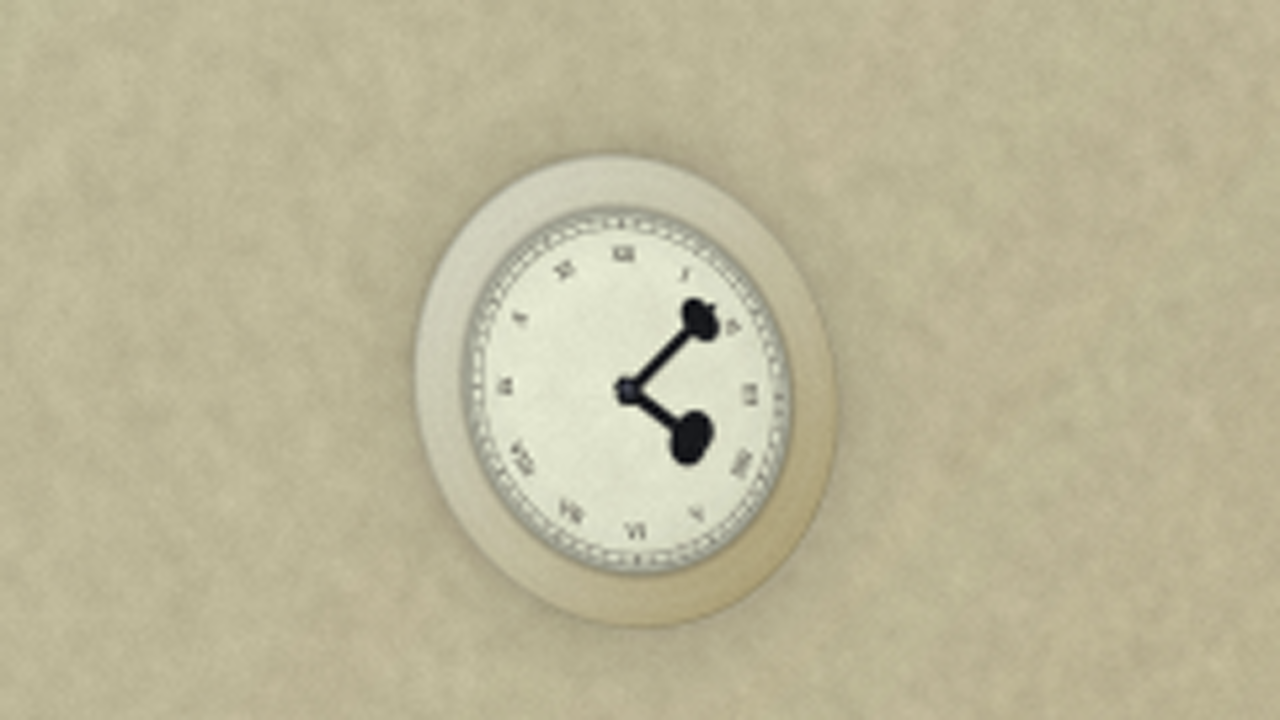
4:08
